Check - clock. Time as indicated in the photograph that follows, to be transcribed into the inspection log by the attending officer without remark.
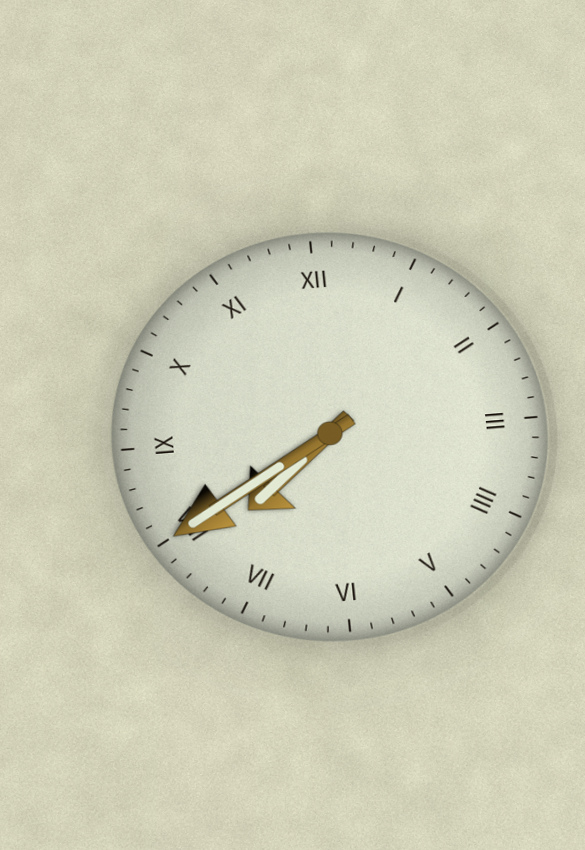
7:40
